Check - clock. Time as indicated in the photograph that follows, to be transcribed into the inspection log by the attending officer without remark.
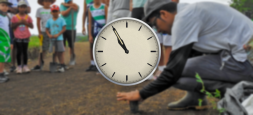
10:55
